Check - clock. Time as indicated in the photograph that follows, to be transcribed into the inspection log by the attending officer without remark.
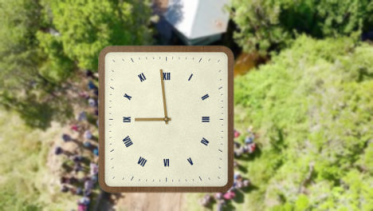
8:59
